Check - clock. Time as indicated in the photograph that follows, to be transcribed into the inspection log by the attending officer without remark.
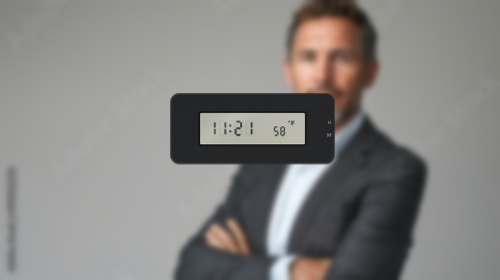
11:21
